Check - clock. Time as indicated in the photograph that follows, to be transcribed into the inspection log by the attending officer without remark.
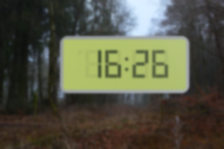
16:26
